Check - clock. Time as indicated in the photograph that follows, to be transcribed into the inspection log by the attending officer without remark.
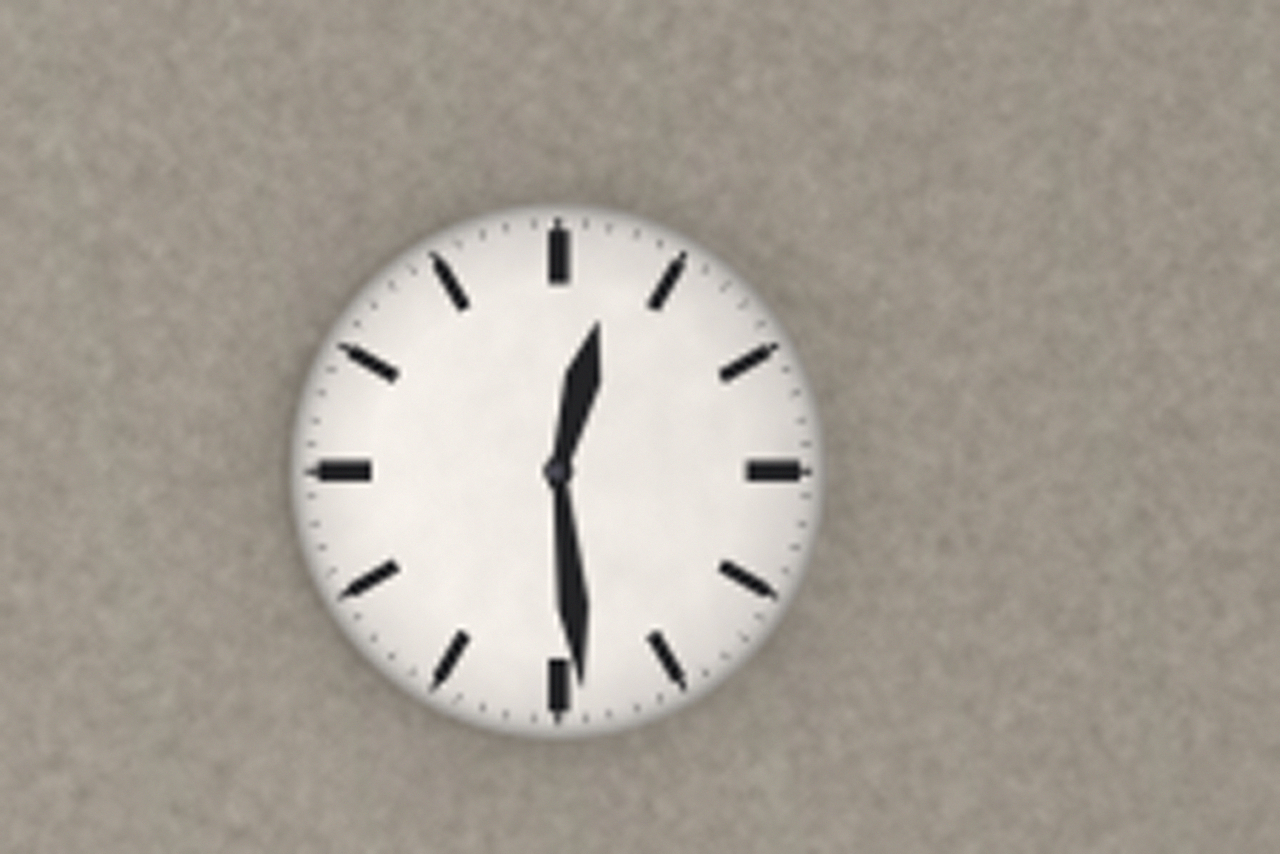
12:29
